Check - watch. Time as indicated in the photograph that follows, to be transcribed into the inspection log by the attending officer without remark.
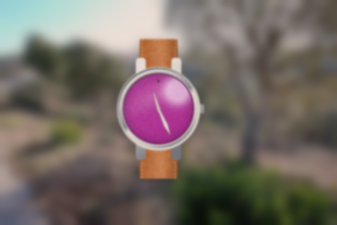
11:26
